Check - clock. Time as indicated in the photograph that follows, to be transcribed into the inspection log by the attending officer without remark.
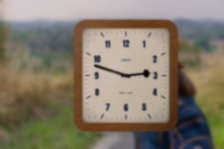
2:48
